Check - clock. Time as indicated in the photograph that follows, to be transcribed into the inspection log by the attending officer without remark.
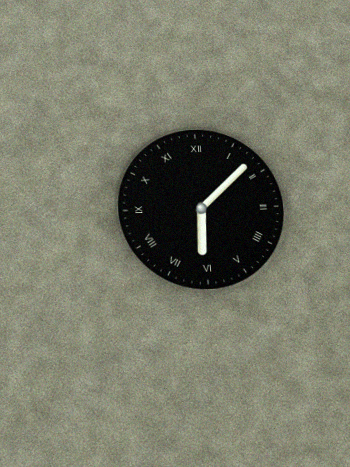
6:08
